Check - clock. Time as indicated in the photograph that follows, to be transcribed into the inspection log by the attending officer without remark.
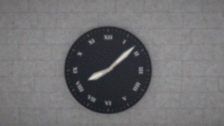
8:08
